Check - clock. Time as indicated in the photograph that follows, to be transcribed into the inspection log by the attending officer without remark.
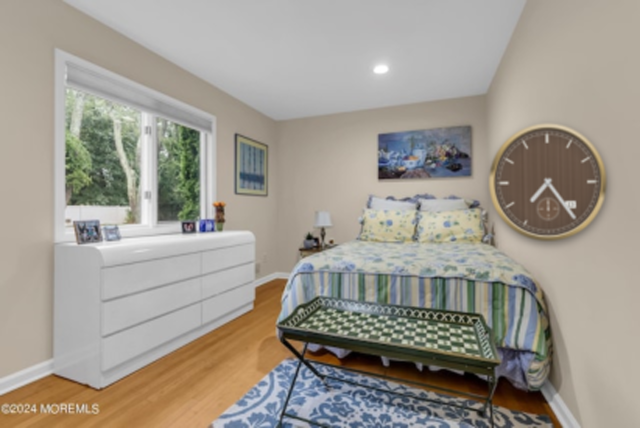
7:24
